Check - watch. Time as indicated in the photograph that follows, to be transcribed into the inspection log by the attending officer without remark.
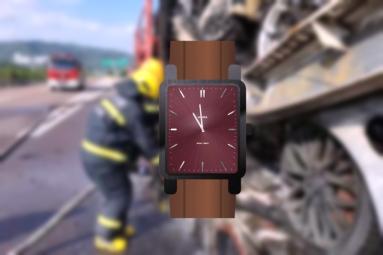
10:59
